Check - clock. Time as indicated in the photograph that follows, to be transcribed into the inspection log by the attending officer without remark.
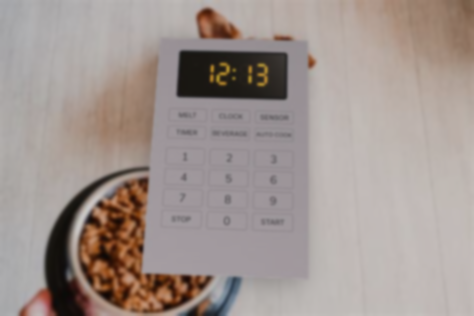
12:13
